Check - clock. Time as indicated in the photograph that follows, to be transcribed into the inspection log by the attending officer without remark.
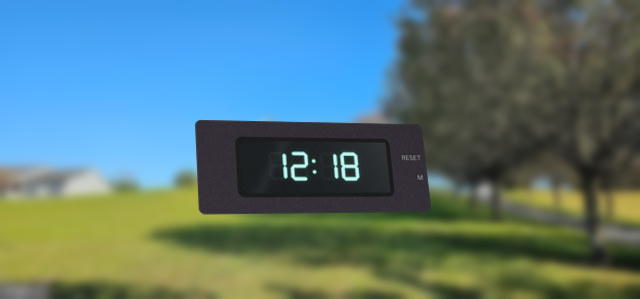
12:18
